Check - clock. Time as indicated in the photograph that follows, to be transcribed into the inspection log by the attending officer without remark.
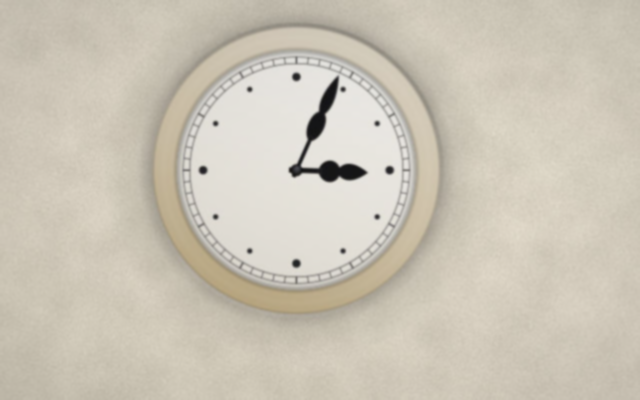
3:04
